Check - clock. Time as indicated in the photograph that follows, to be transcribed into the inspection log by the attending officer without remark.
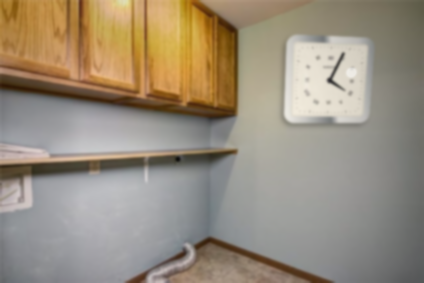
4:04
